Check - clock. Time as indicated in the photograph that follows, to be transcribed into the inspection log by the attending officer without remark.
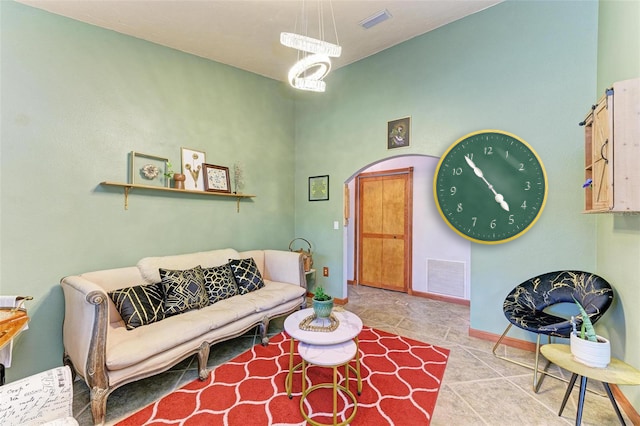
4:54
